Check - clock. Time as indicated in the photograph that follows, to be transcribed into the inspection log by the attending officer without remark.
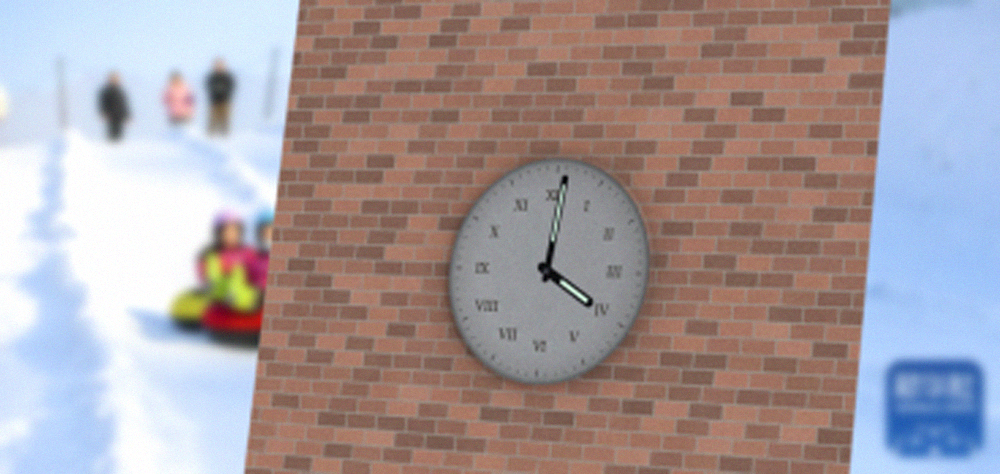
4:01
